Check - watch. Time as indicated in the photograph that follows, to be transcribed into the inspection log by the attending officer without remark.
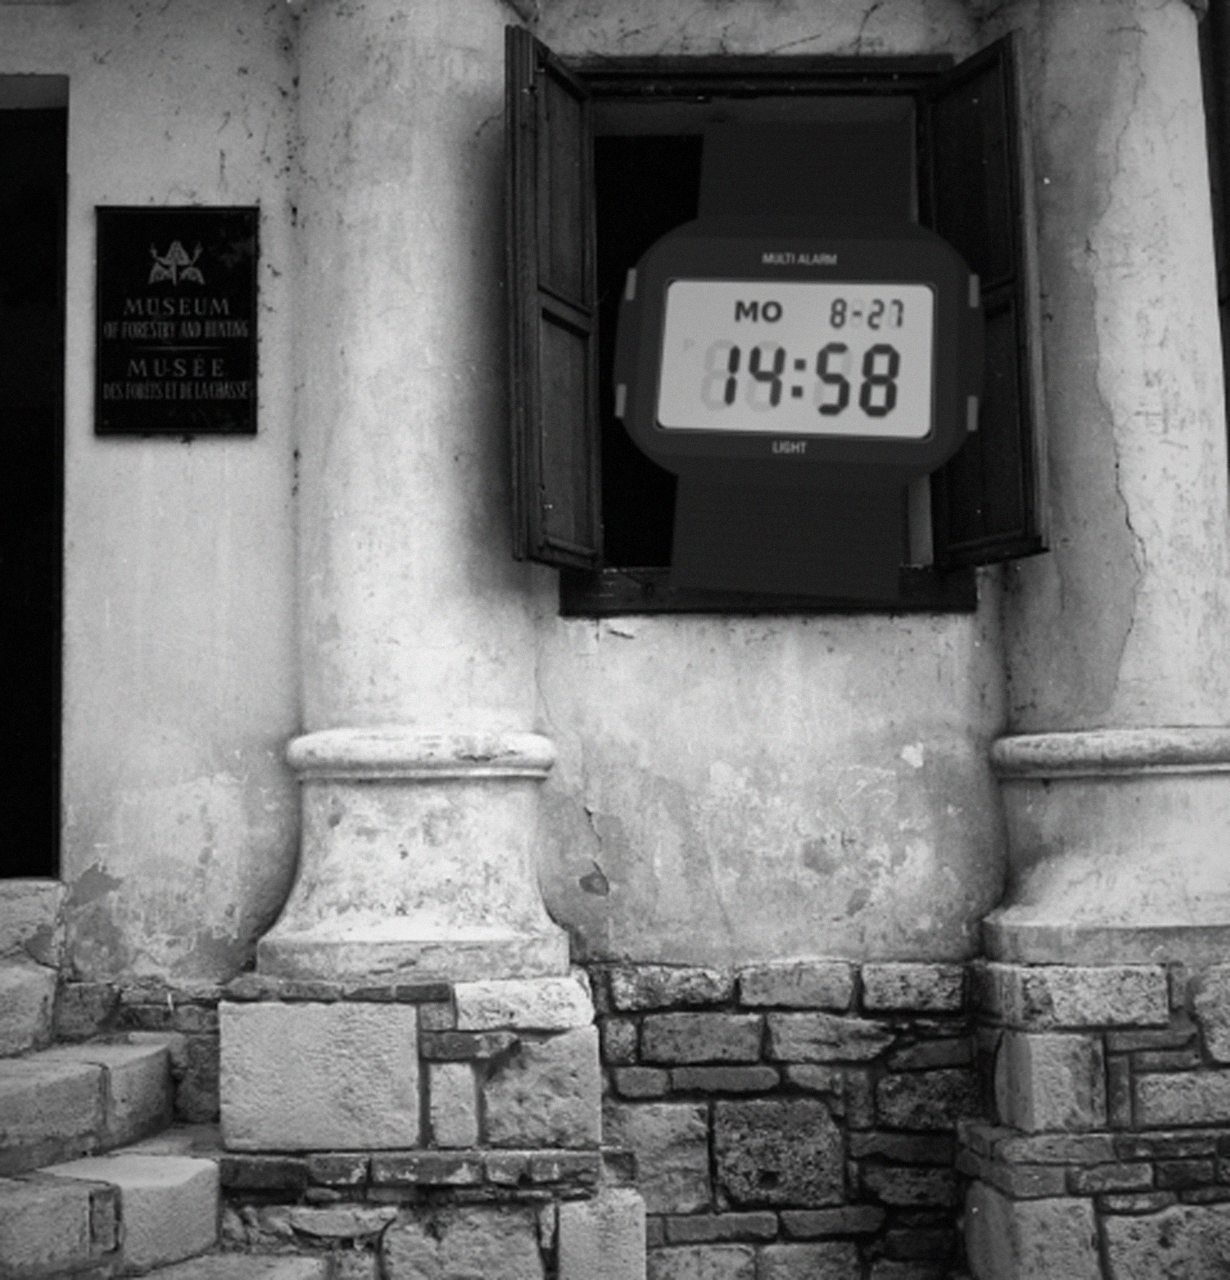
14:58
